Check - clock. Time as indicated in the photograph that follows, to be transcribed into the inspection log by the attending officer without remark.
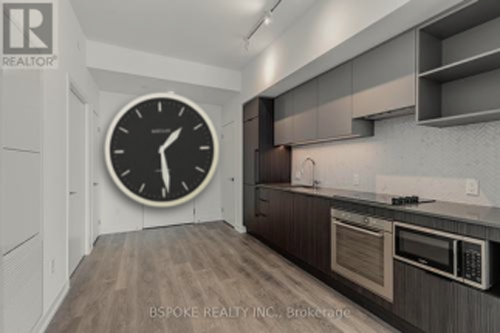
1:29
